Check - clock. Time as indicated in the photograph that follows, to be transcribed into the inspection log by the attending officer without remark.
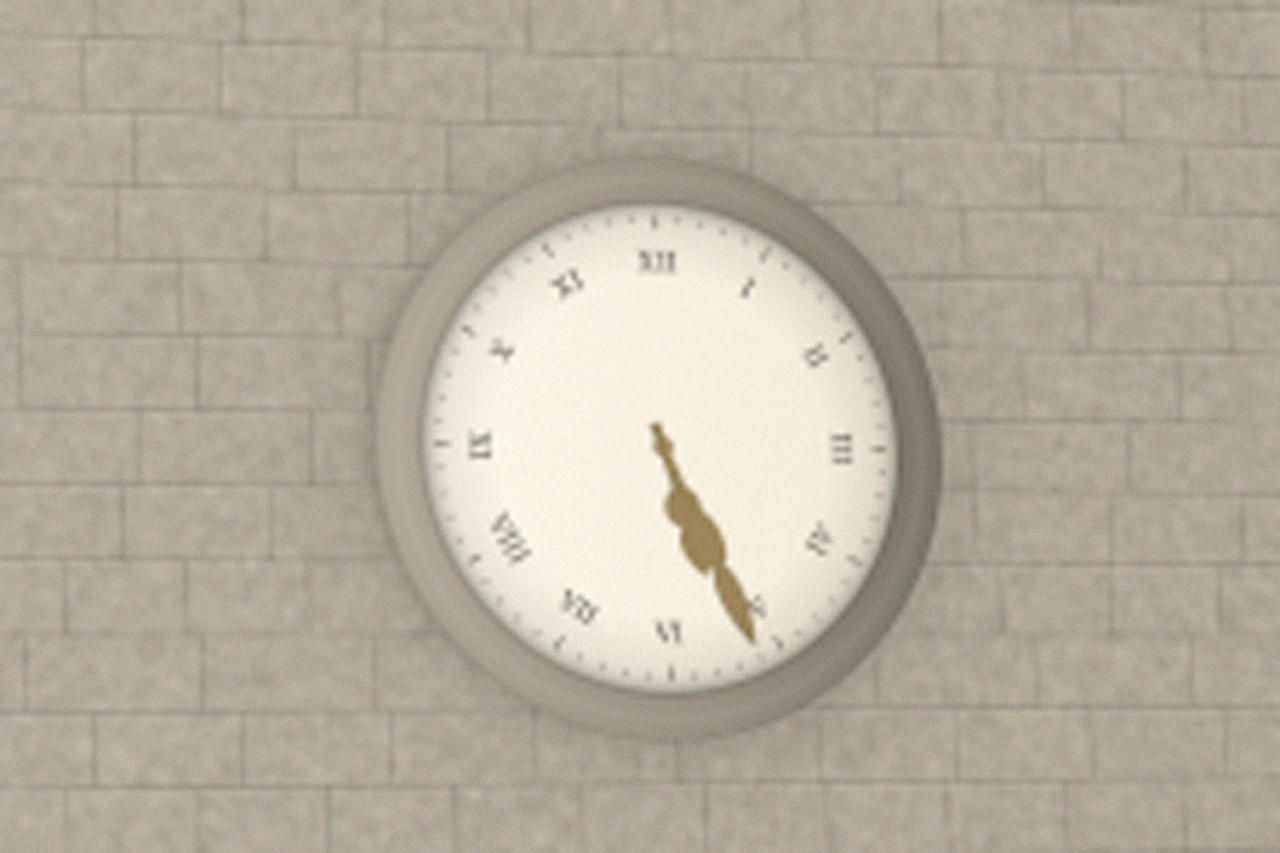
5:26
